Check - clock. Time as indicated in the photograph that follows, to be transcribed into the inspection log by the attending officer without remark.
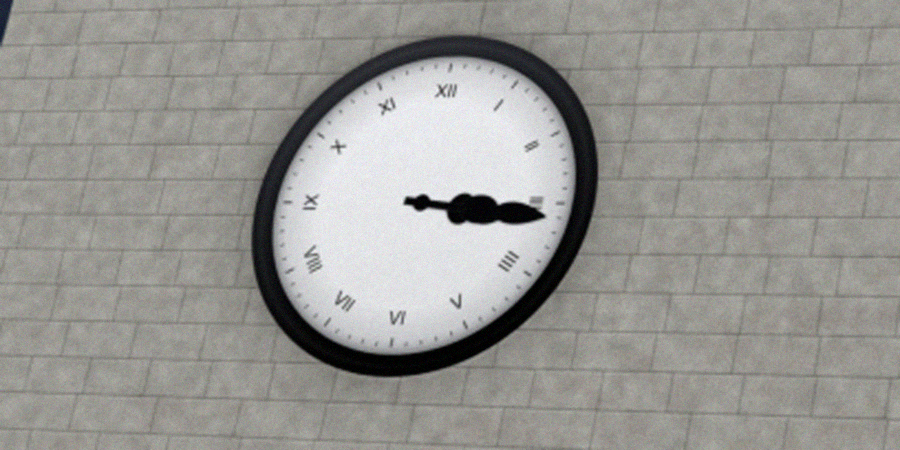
3:16
